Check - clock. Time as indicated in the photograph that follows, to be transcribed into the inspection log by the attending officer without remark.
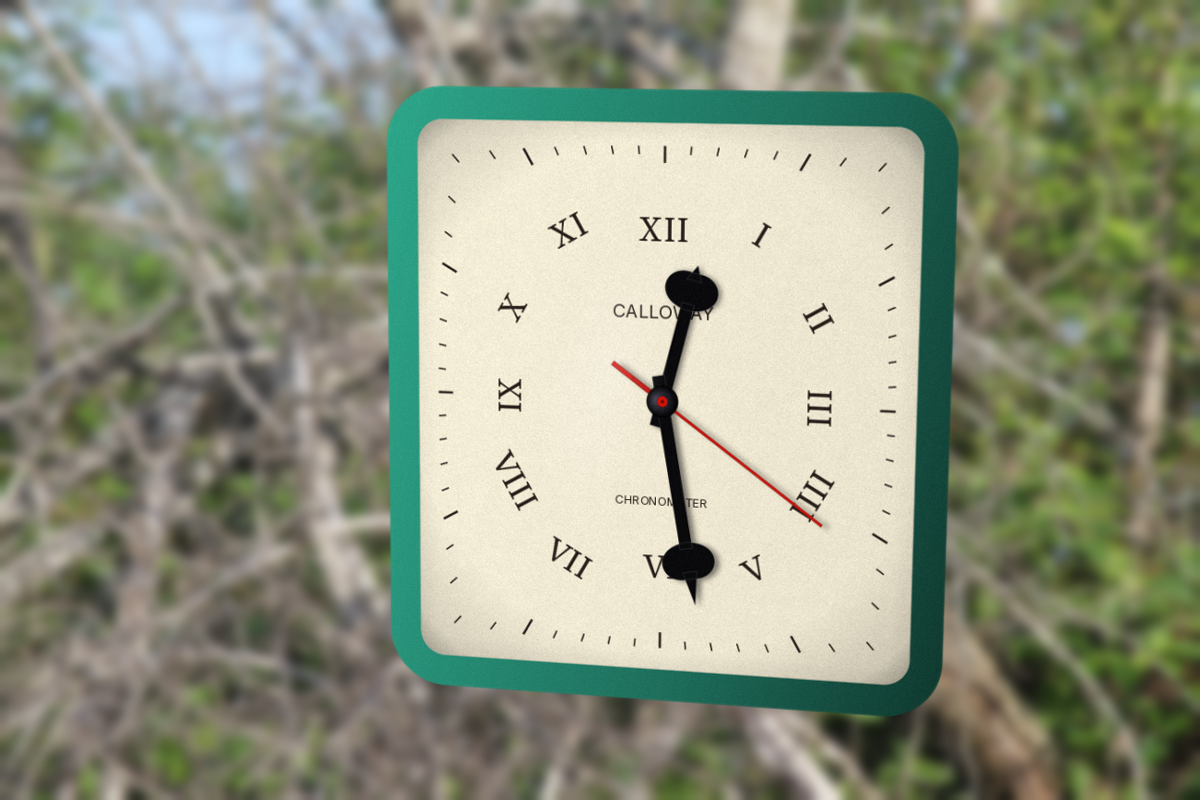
12:28:21
